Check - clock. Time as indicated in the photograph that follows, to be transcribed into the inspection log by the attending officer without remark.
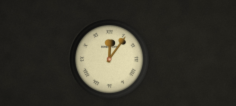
12:06
